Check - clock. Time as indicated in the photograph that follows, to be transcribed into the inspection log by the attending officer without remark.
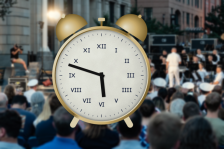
5:48
